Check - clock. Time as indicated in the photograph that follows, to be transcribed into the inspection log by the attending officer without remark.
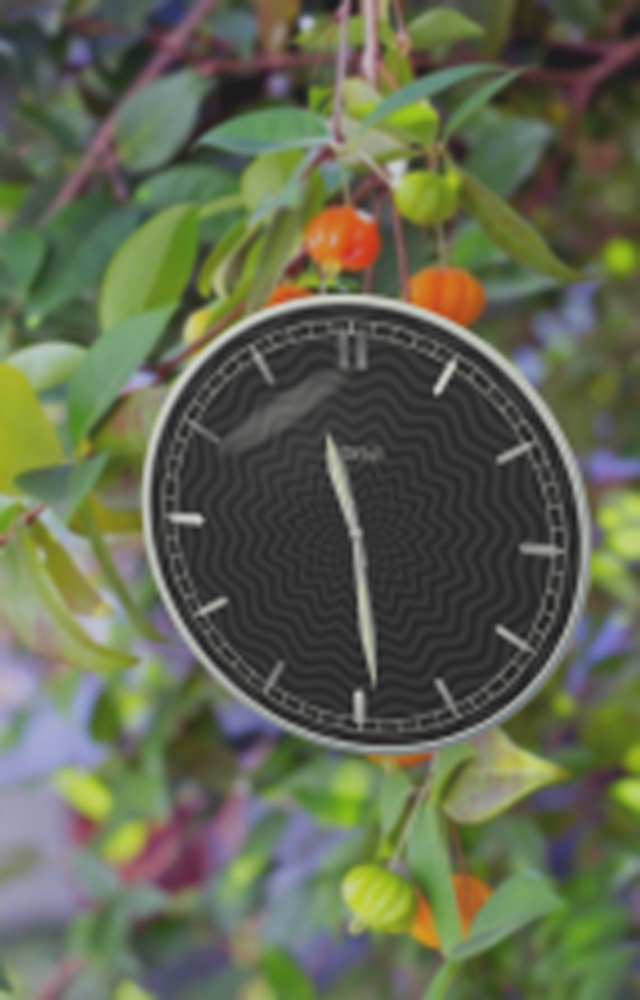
11:29
